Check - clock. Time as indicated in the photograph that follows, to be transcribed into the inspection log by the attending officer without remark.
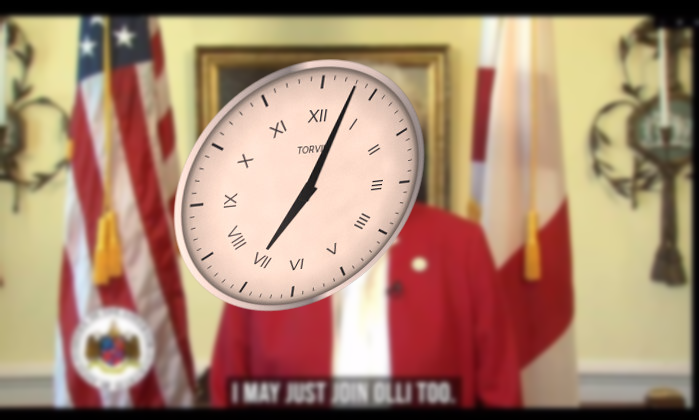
7:03
